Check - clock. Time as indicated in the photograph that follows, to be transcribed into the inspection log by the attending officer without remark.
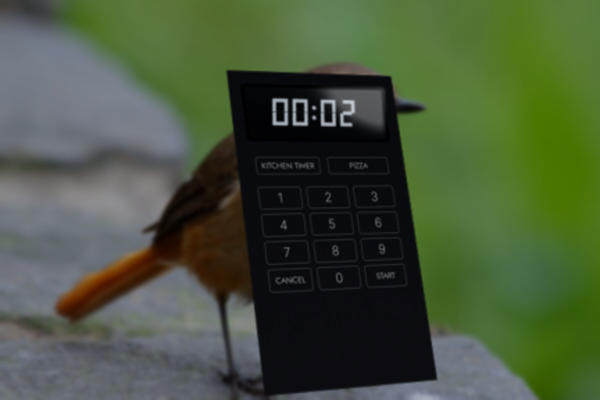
0:02
